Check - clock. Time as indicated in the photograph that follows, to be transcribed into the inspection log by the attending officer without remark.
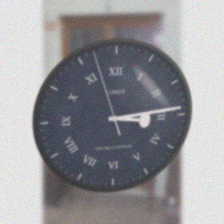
3:13:57
